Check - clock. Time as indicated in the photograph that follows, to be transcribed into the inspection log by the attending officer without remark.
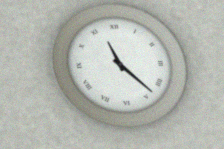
11:23
